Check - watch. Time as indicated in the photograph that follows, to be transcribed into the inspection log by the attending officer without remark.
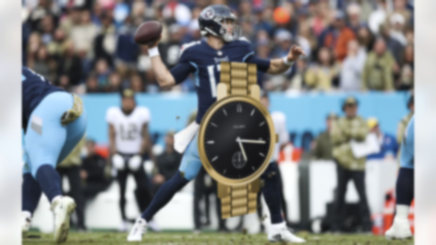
5:16
